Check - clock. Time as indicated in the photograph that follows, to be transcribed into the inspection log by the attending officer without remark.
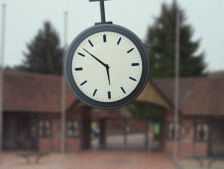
5:52
